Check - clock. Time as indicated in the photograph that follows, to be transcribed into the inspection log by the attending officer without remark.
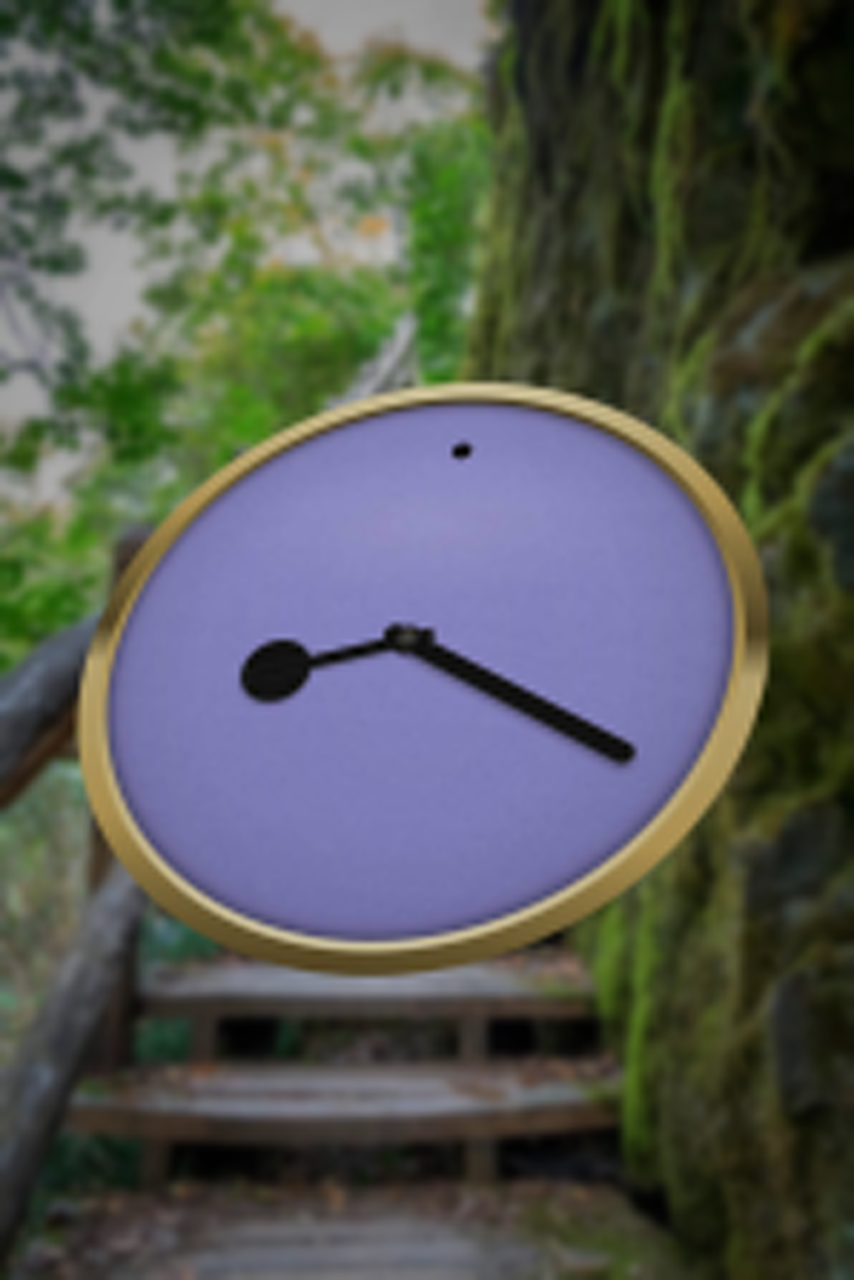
8:19
